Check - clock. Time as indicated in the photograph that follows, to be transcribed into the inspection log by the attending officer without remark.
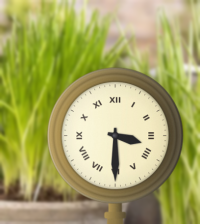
3:30
